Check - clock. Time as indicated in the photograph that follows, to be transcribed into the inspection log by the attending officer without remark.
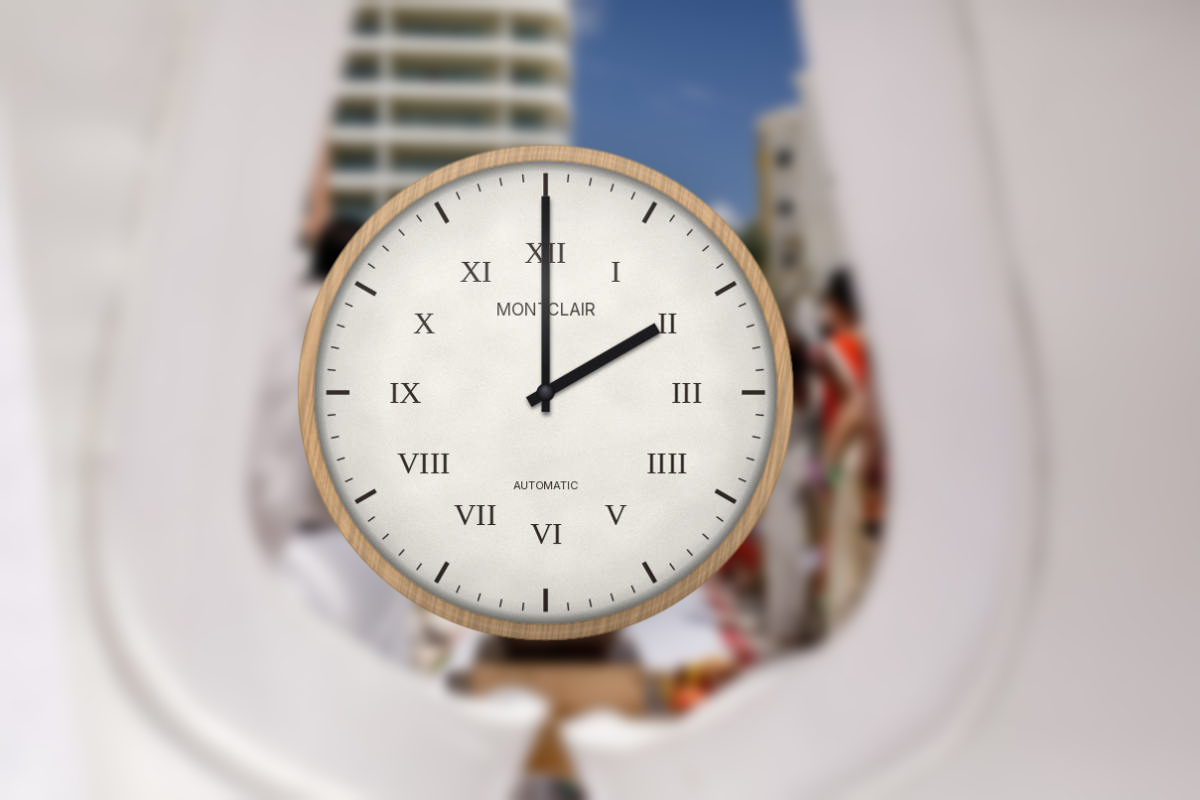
2:00
